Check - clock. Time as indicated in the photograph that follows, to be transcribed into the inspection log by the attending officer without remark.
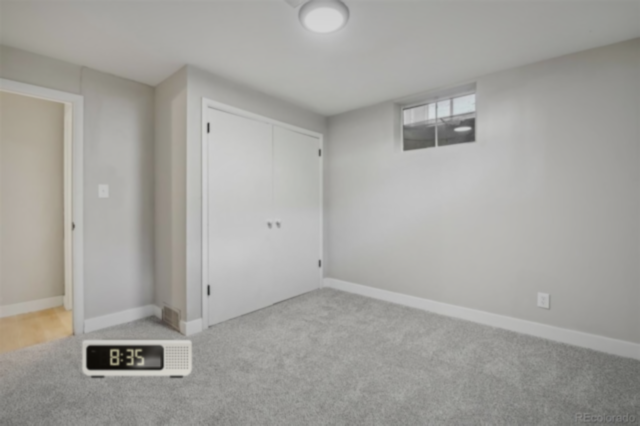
8:35
